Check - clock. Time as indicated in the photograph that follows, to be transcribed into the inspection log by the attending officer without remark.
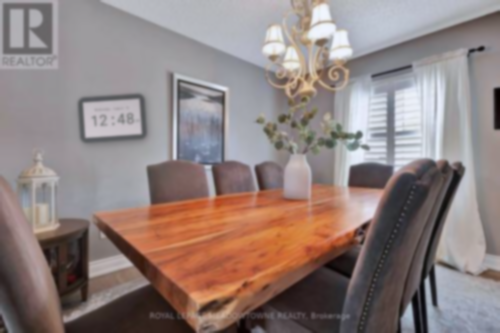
12:48
